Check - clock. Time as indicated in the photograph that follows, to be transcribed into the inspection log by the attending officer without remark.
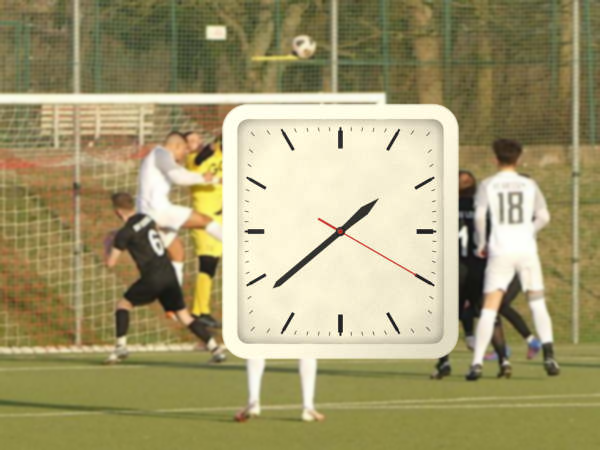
1:38:20
